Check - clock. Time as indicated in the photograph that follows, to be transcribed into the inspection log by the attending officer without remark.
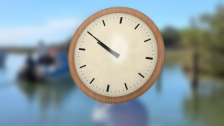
9:50
